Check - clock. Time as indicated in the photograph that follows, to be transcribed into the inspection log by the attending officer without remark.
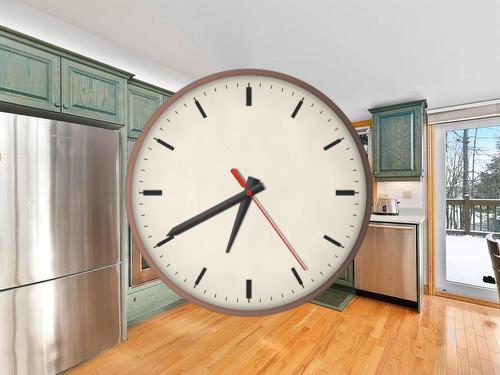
6:40:24
